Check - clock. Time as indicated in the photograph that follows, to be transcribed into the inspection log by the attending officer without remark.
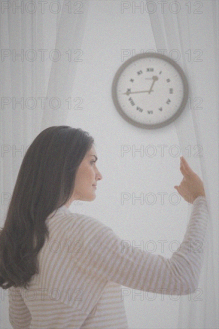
12:44
